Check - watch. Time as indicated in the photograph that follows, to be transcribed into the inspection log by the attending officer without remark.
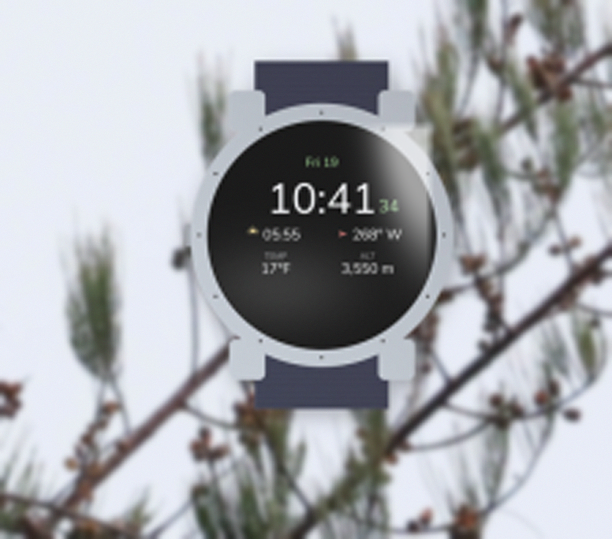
10:41
